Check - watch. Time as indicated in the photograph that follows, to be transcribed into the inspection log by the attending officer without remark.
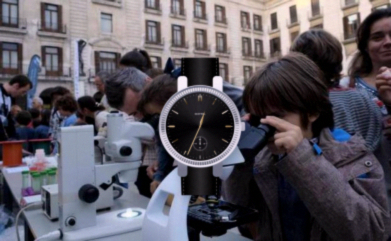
12:34
